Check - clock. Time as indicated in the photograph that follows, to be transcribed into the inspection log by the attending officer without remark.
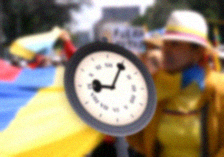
9:05
